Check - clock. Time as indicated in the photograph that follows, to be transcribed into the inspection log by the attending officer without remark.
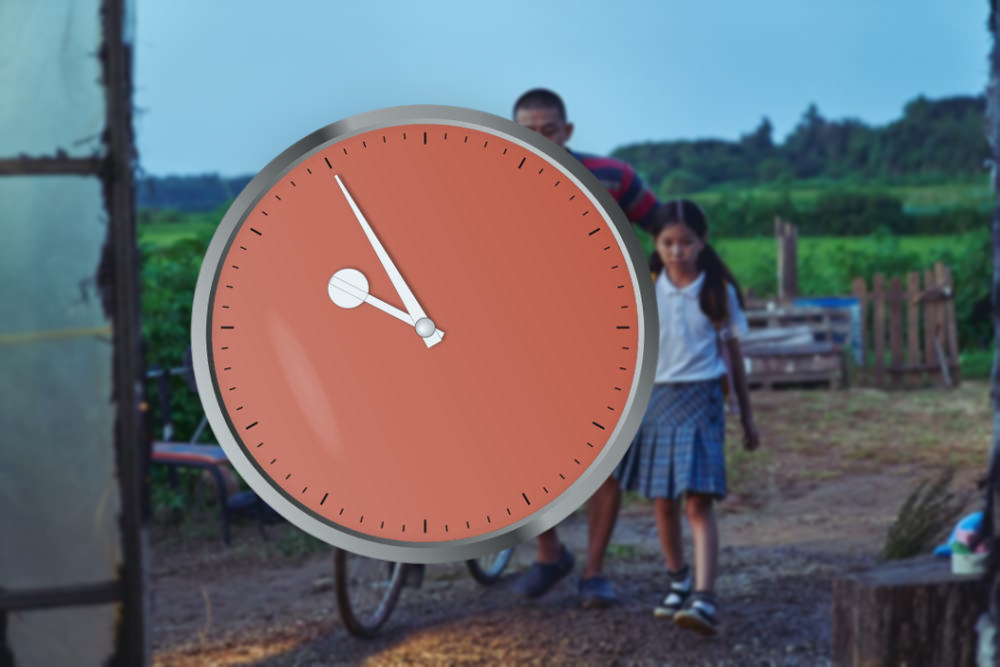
9:55
